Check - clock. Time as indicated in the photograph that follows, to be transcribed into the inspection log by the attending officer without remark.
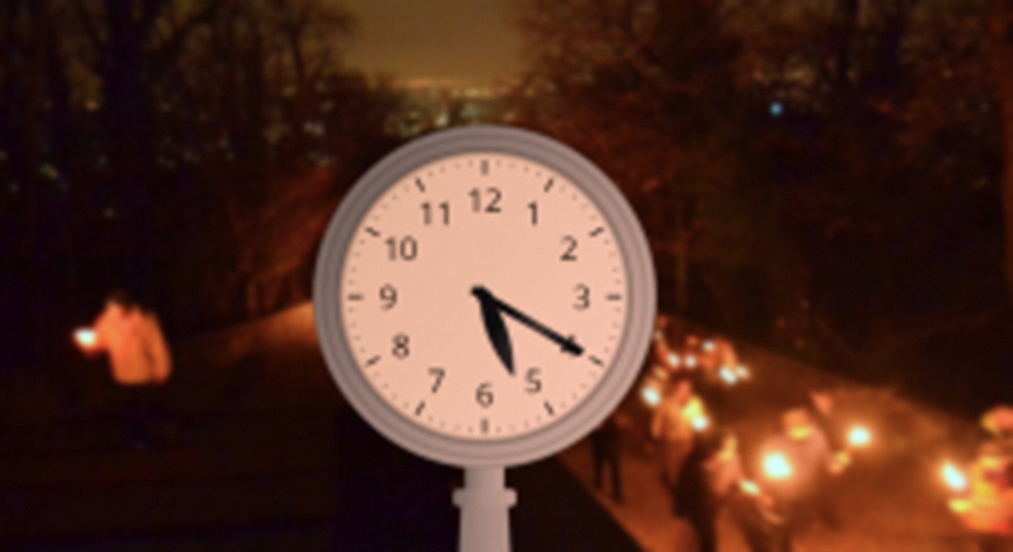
5:20
